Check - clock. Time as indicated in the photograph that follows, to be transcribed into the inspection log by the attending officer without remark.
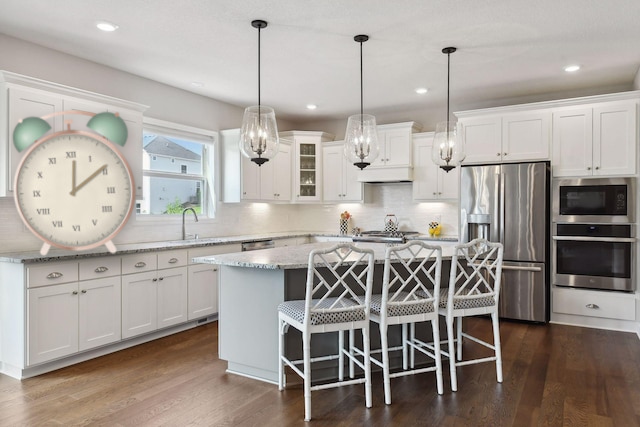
12:09
